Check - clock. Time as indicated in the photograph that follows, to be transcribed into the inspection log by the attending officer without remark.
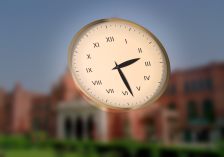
2:28
